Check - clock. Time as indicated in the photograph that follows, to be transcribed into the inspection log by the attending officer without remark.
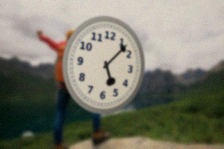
5:07
